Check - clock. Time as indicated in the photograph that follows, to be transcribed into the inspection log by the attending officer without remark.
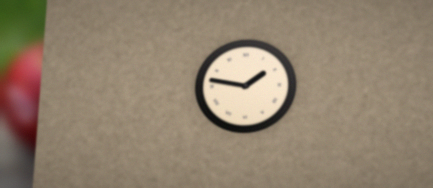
1:47
